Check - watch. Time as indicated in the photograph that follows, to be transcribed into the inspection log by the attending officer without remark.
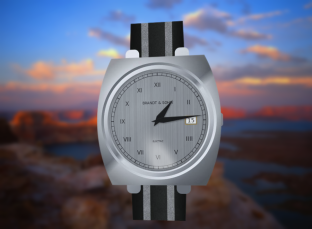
1:14
